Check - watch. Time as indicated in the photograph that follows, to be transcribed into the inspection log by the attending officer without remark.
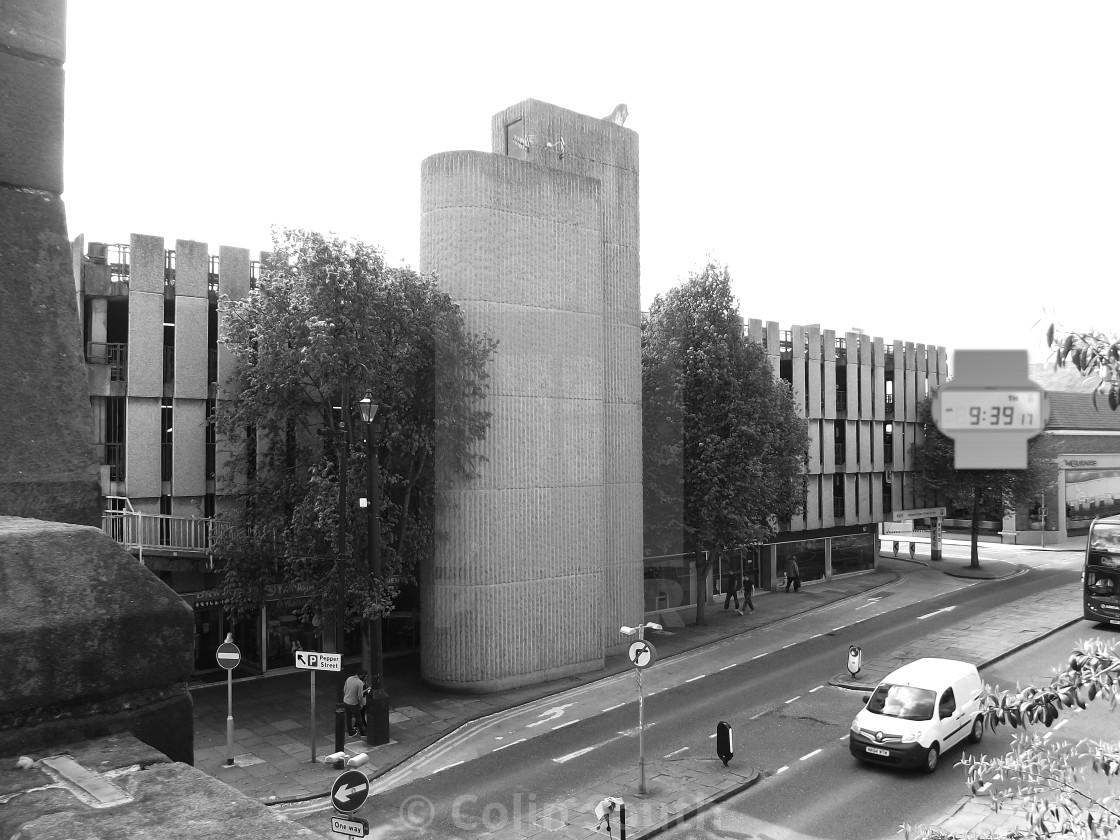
9:39:17
